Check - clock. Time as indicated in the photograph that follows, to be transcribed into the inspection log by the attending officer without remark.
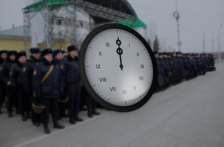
12:00
